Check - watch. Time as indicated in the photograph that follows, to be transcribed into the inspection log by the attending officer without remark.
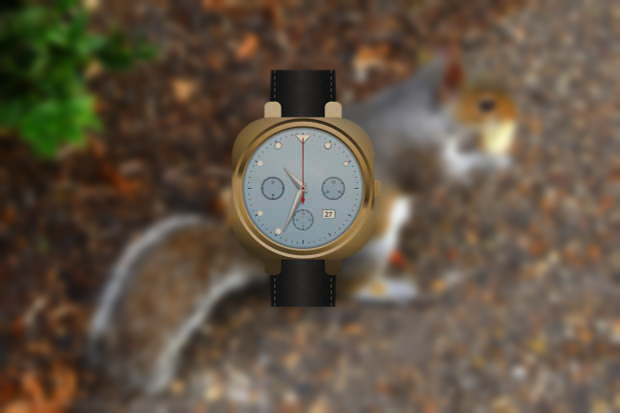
10:34
